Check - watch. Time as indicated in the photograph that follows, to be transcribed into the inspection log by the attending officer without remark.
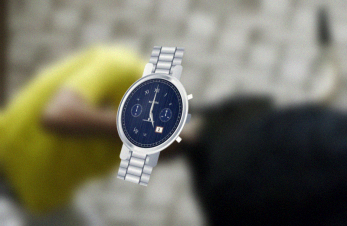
5:00
